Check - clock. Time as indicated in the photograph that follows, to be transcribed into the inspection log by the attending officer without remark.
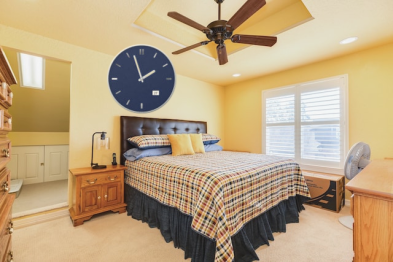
1:57
